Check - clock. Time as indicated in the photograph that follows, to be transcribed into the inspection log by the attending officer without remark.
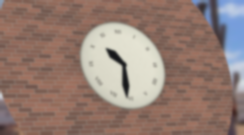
10:31
